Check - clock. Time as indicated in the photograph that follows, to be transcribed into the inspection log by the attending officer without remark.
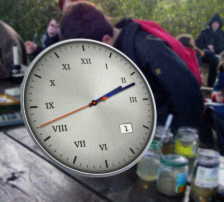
2:11:42
